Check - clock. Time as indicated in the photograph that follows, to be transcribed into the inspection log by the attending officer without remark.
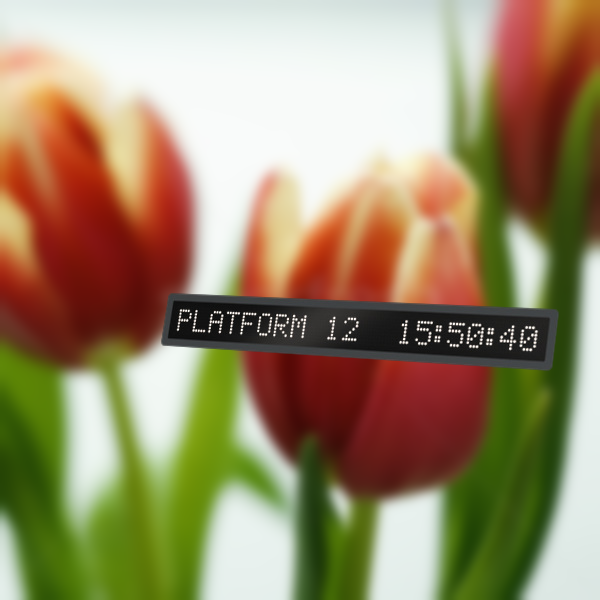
15:50:40
